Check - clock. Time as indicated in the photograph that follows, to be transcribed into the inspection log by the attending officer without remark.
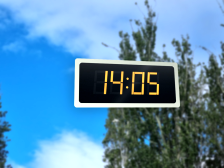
14:05
